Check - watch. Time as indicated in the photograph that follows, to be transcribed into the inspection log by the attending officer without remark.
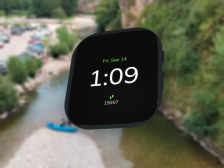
1:09
